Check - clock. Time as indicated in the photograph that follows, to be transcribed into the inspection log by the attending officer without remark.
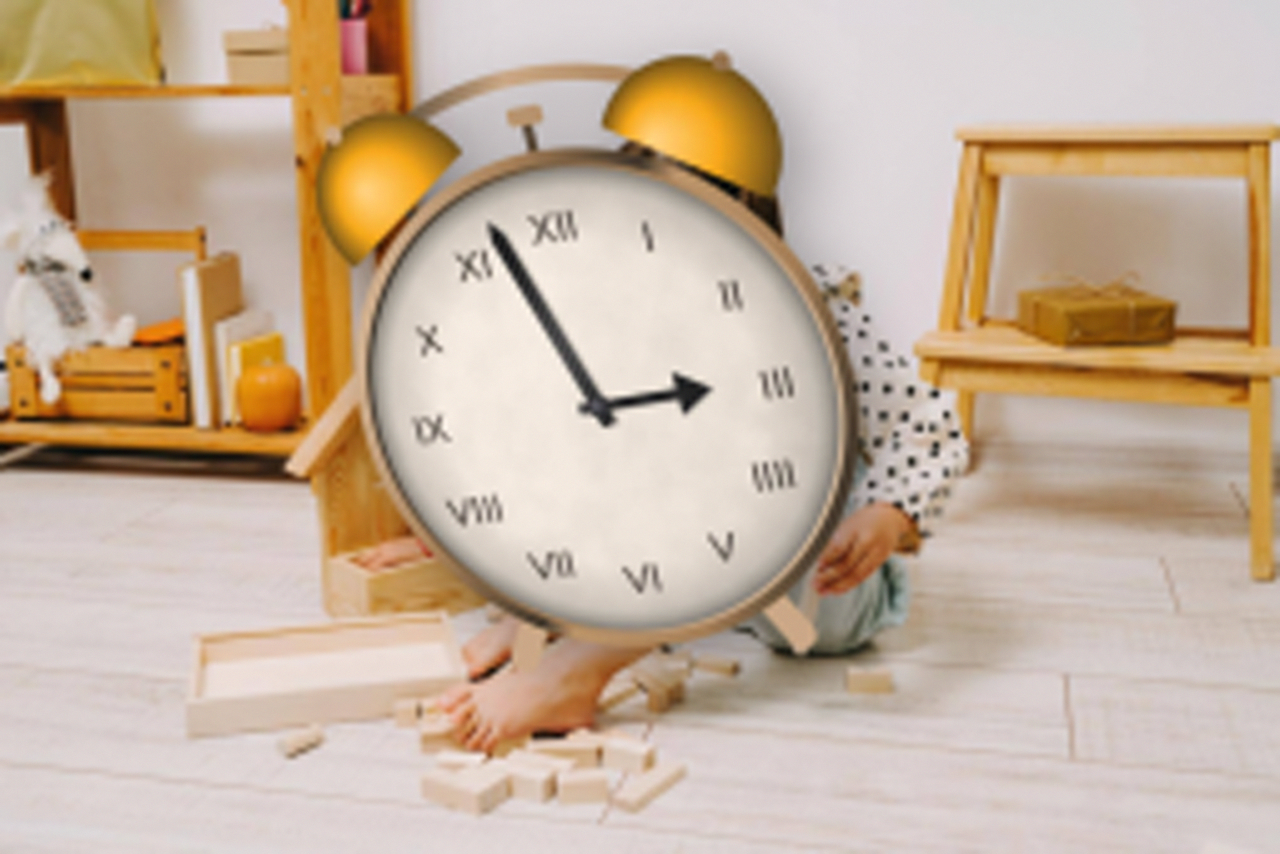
2:57
